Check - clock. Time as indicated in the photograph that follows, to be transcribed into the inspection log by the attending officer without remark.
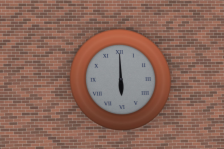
6:00
